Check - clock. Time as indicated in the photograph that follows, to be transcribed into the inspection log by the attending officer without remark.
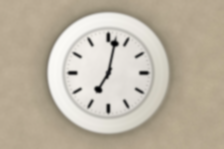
7:02
